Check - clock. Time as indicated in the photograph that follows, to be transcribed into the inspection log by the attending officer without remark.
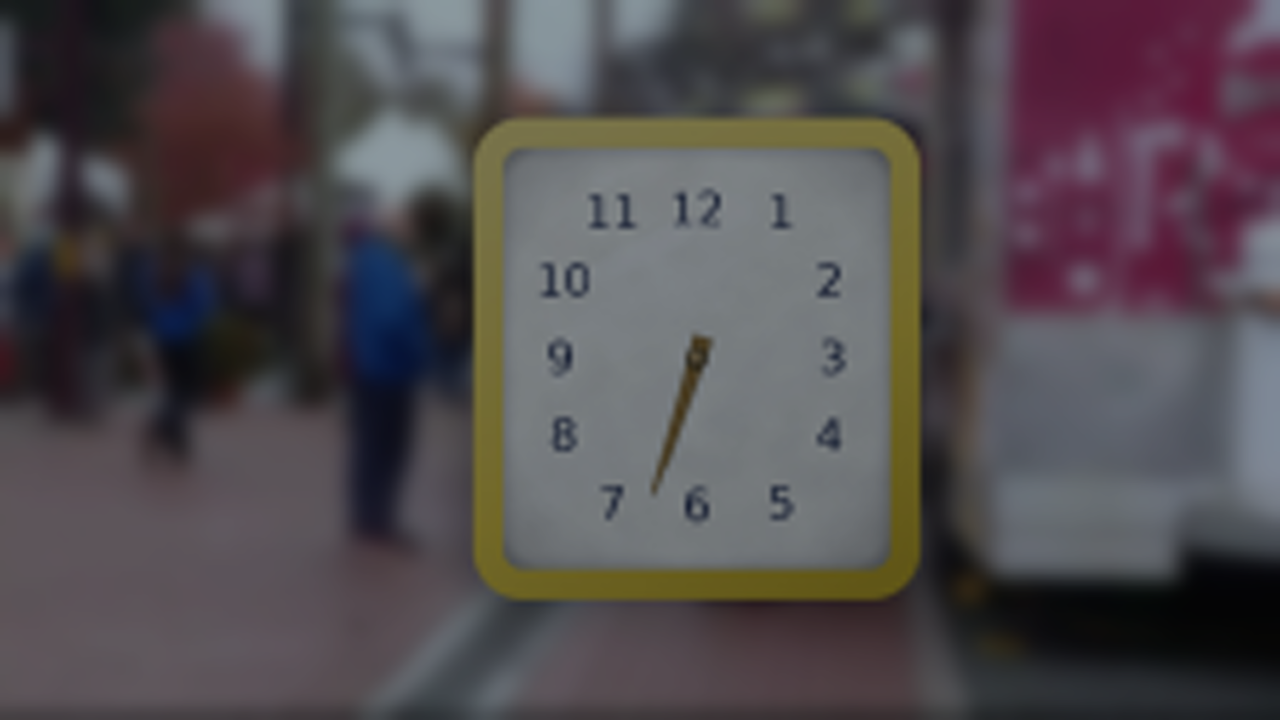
6:33
